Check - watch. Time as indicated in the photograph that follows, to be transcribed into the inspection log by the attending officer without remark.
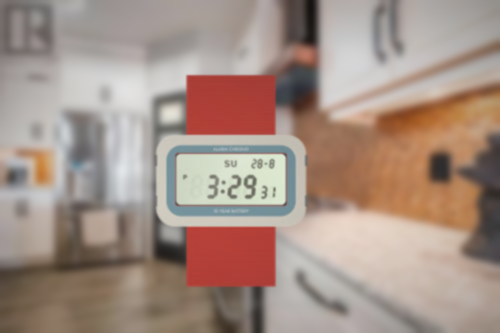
3:29:31
